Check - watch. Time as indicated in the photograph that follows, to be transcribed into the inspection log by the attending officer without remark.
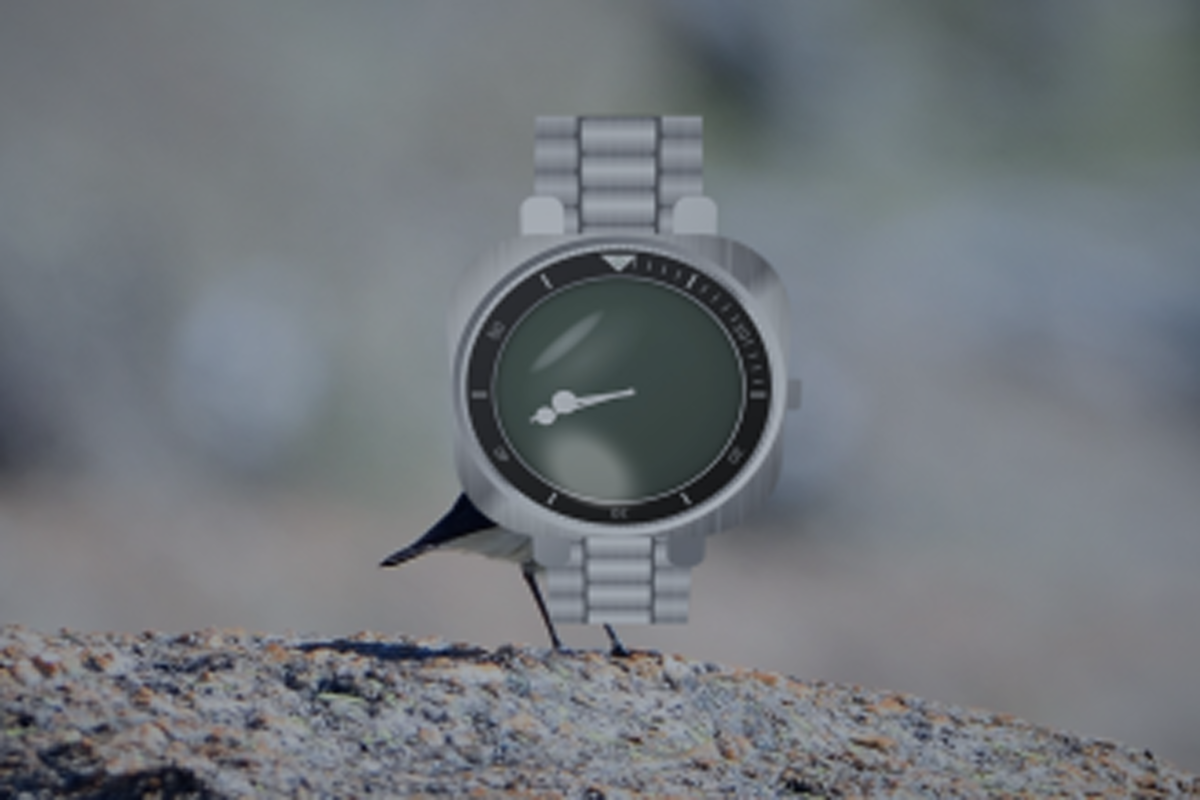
8:42
